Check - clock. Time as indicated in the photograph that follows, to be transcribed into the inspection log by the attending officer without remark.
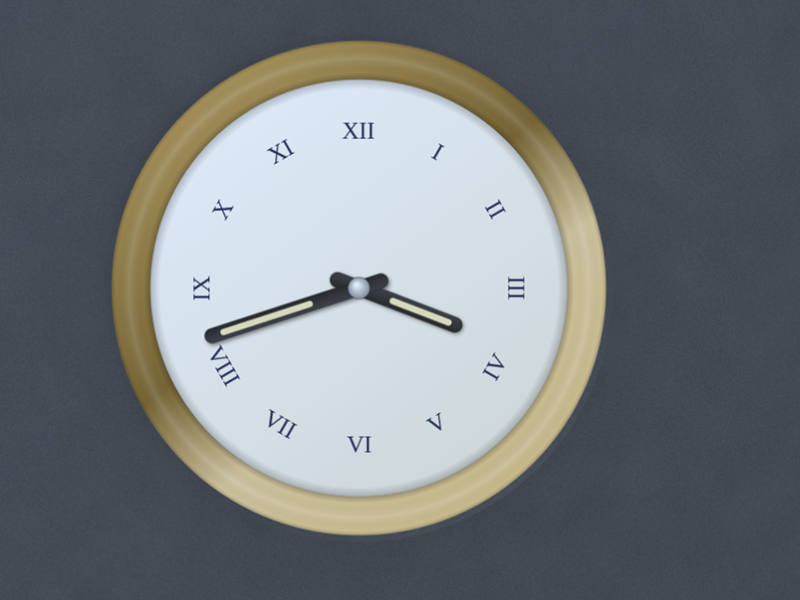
3:42
